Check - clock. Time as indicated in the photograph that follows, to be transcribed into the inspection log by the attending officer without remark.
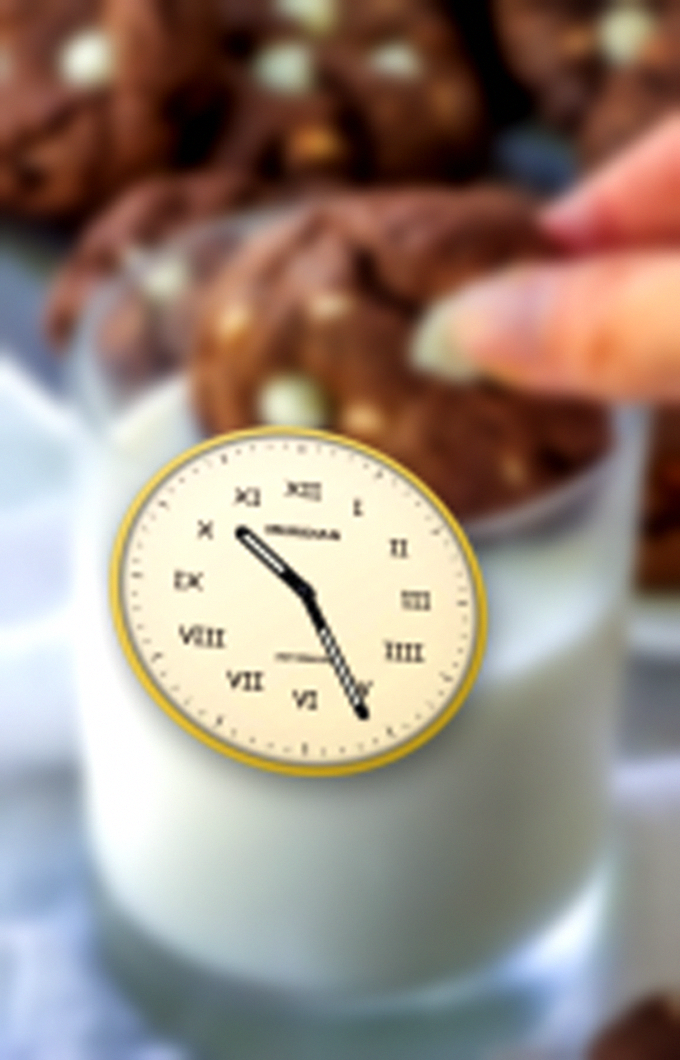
10:26
